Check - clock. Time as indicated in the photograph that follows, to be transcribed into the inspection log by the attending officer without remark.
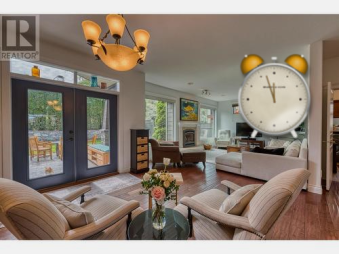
11:57
